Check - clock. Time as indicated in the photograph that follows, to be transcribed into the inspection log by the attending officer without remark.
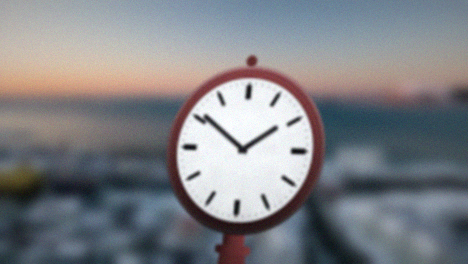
1:51
